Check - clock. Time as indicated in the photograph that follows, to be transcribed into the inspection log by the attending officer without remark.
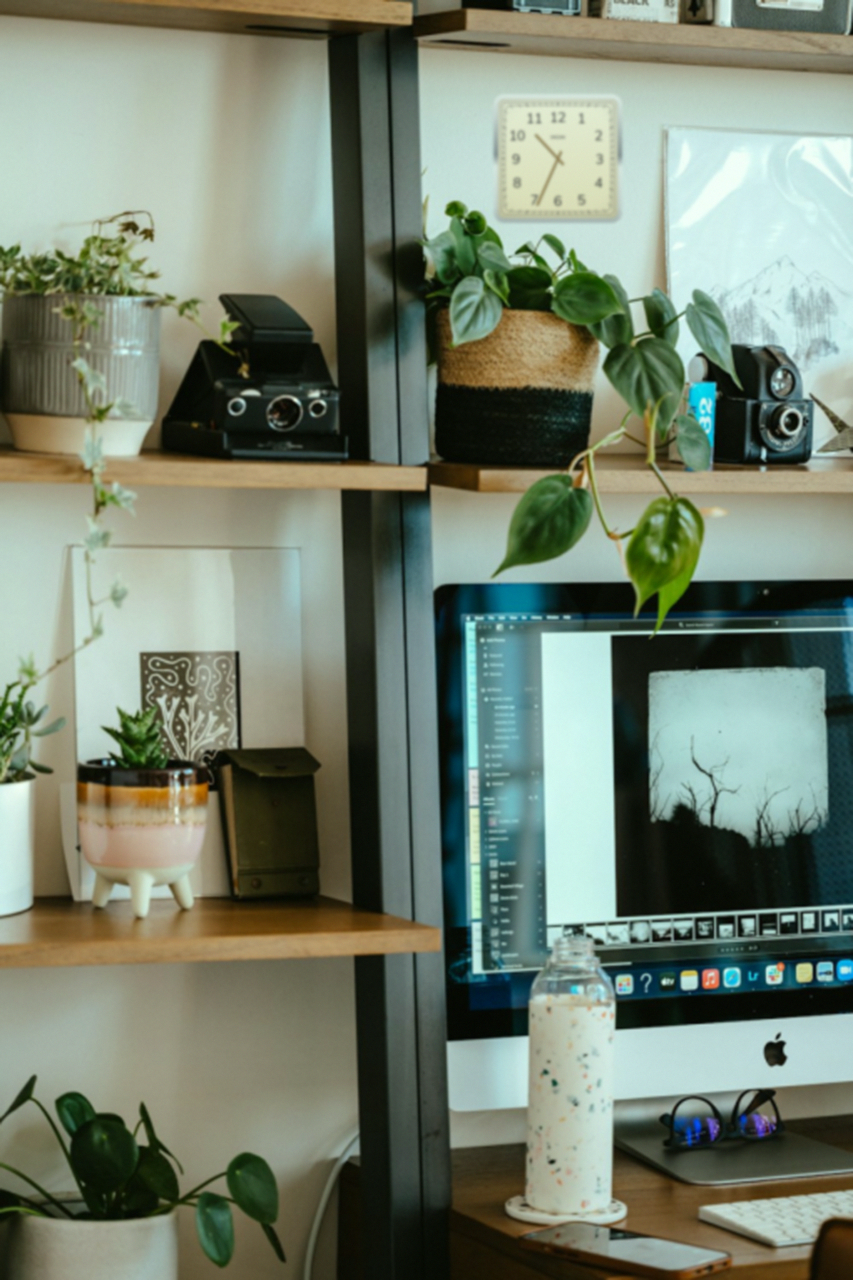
10:34
